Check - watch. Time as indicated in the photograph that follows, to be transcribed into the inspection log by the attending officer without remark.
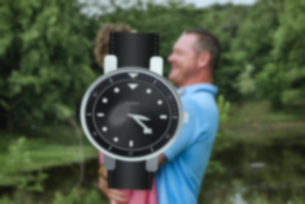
3:22
